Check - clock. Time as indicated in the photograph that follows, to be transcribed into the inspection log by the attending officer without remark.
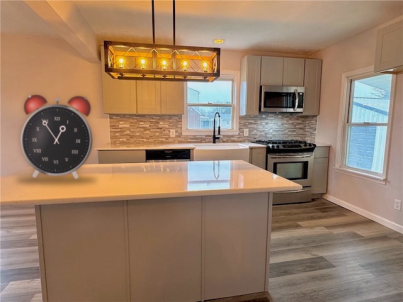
12:54
